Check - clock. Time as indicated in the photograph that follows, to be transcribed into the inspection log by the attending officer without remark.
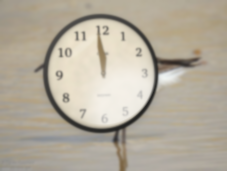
11:59
